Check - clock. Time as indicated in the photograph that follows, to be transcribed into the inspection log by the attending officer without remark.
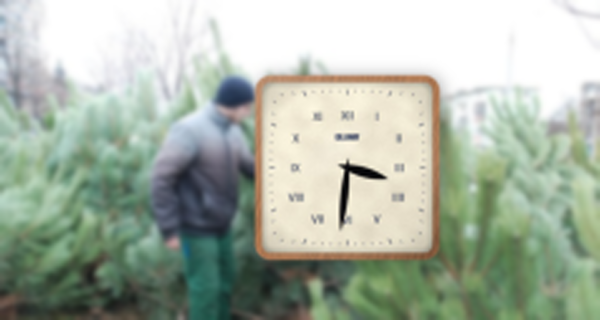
3:31
